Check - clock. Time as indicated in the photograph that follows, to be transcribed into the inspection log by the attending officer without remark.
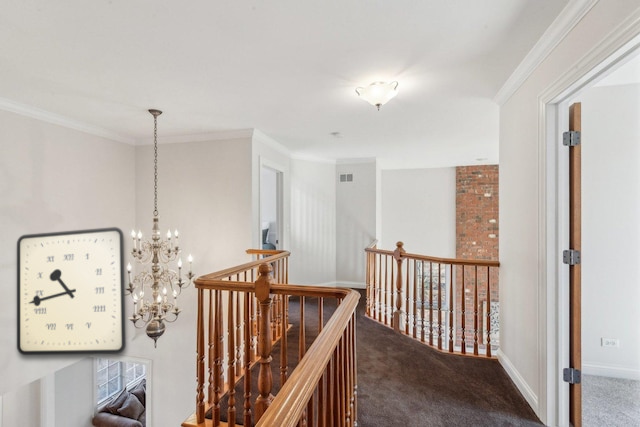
10:43
